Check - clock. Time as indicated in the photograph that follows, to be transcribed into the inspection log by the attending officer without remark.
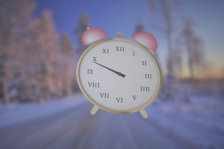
9:49
